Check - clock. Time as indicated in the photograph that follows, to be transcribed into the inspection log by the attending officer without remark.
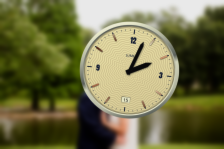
2:03
